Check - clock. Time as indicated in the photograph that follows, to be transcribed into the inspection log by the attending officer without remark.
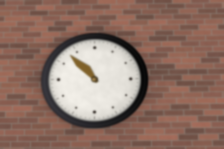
10:53
